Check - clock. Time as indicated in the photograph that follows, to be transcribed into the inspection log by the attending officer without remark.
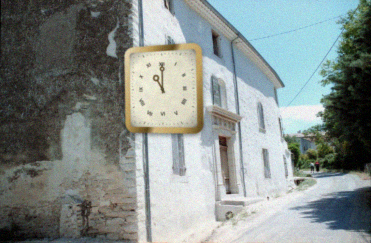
11:00
